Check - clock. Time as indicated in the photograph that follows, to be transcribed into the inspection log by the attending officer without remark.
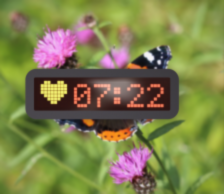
7:22
